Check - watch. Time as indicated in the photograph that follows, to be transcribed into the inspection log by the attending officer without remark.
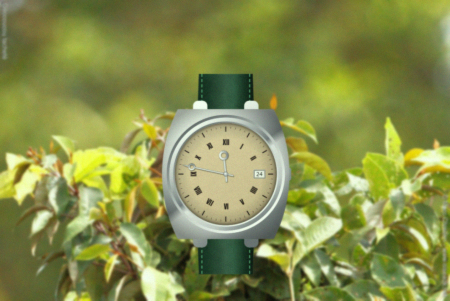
11:47
